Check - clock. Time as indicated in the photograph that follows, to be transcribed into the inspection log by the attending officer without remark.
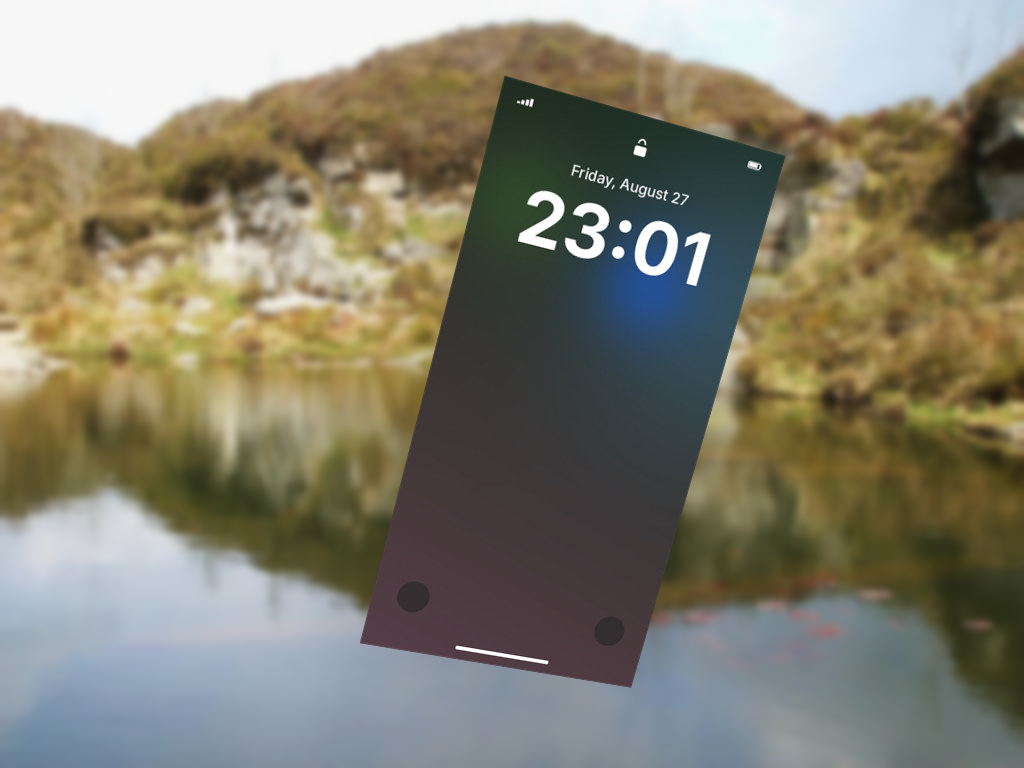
23:01
